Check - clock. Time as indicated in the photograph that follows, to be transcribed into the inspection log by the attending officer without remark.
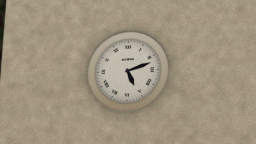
5:12
